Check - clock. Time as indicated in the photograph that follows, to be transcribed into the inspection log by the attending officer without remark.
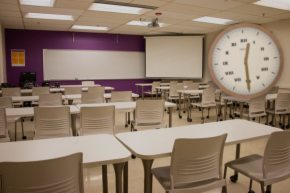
12:30
